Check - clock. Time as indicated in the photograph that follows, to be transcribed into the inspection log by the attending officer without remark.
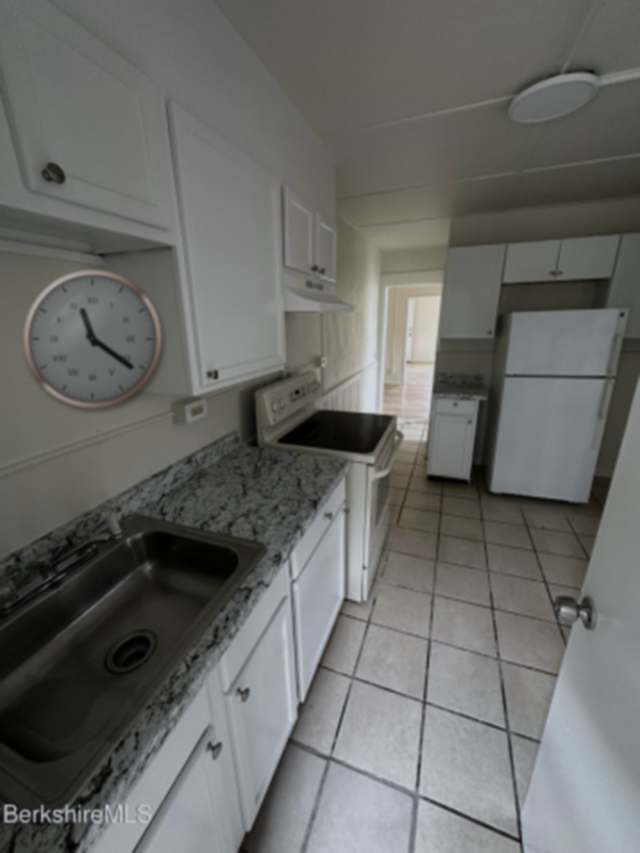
11:21
